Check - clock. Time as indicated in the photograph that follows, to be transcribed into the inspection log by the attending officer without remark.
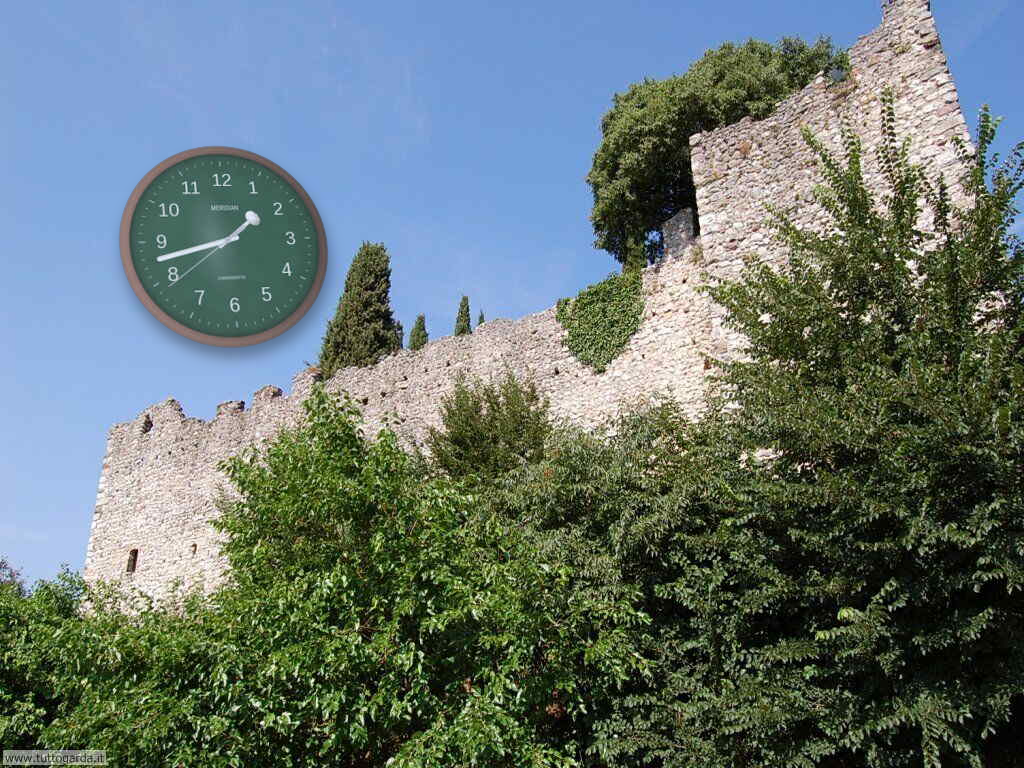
1:42:39
